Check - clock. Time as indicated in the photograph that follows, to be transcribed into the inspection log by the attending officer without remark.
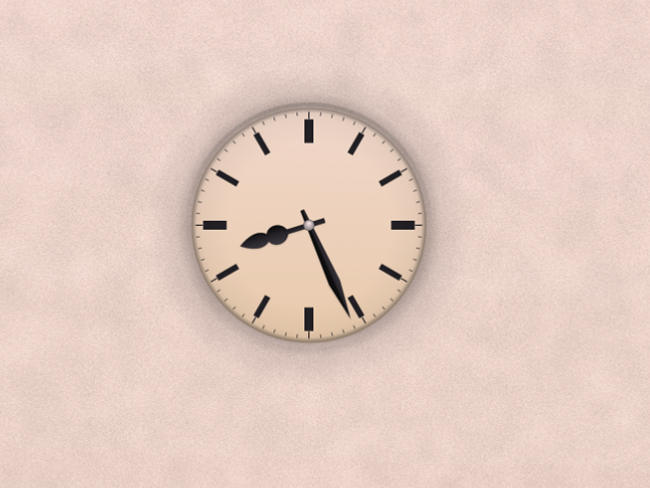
8:26
